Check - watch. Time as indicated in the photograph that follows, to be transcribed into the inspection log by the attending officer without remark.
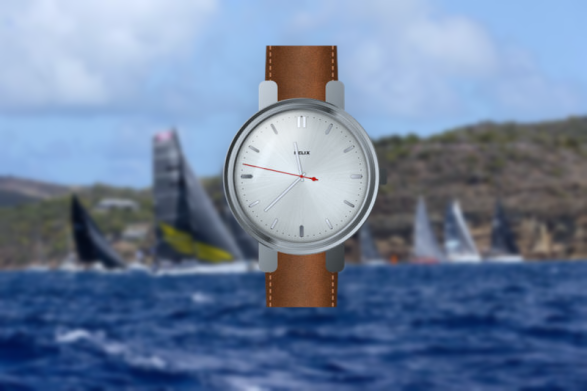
11:37:47
